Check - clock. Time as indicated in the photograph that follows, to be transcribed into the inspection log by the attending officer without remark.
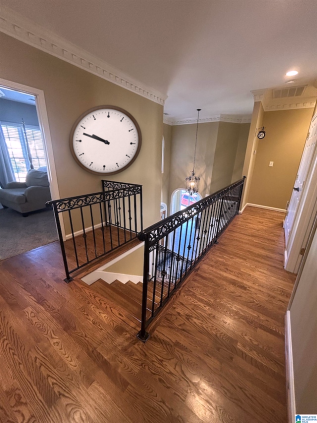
9:48
